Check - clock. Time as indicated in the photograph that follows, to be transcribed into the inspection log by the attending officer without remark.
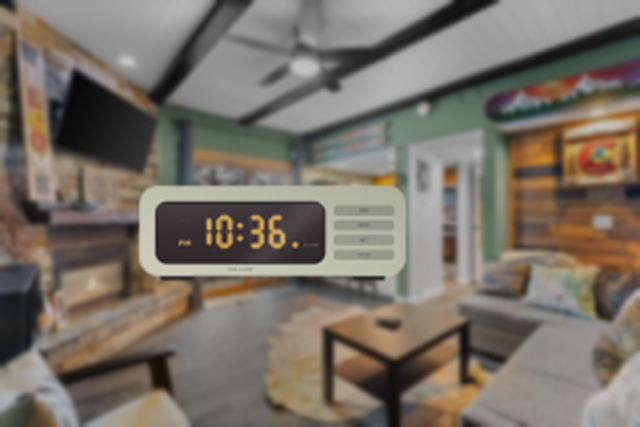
10:36
